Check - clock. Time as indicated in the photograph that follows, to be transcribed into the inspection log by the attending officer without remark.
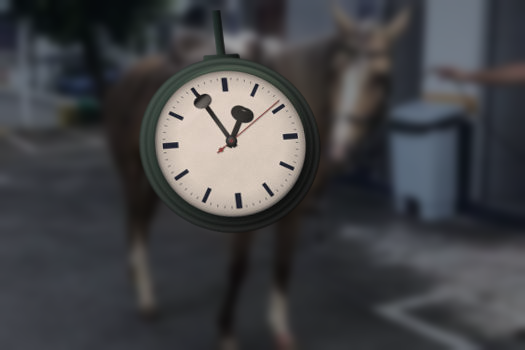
12:55:09
